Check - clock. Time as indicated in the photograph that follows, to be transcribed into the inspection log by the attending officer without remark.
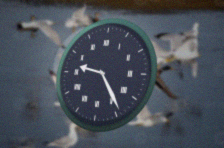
9:24
